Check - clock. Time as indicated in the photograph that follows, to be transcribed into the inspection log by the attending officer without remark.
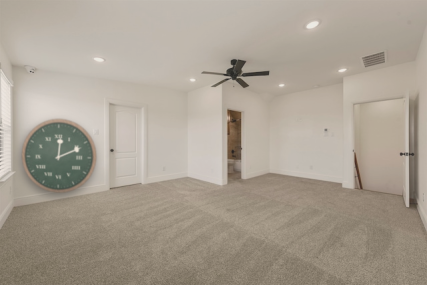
12:11
